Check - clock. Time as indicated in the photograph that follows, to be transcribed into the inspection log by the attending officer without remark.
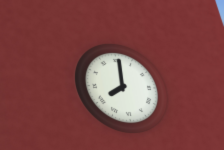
8:01
